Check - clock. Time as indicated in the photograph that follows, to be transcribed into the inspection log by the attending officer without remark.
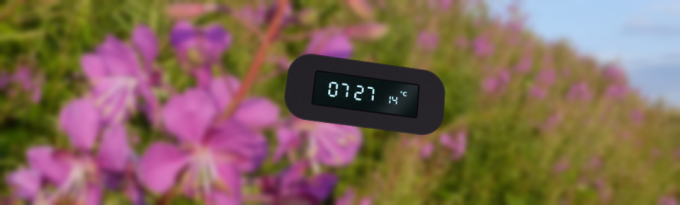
7:27
